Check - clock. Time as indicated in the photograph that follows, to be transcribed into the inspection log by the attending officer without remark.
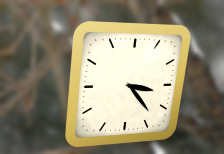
3:23
